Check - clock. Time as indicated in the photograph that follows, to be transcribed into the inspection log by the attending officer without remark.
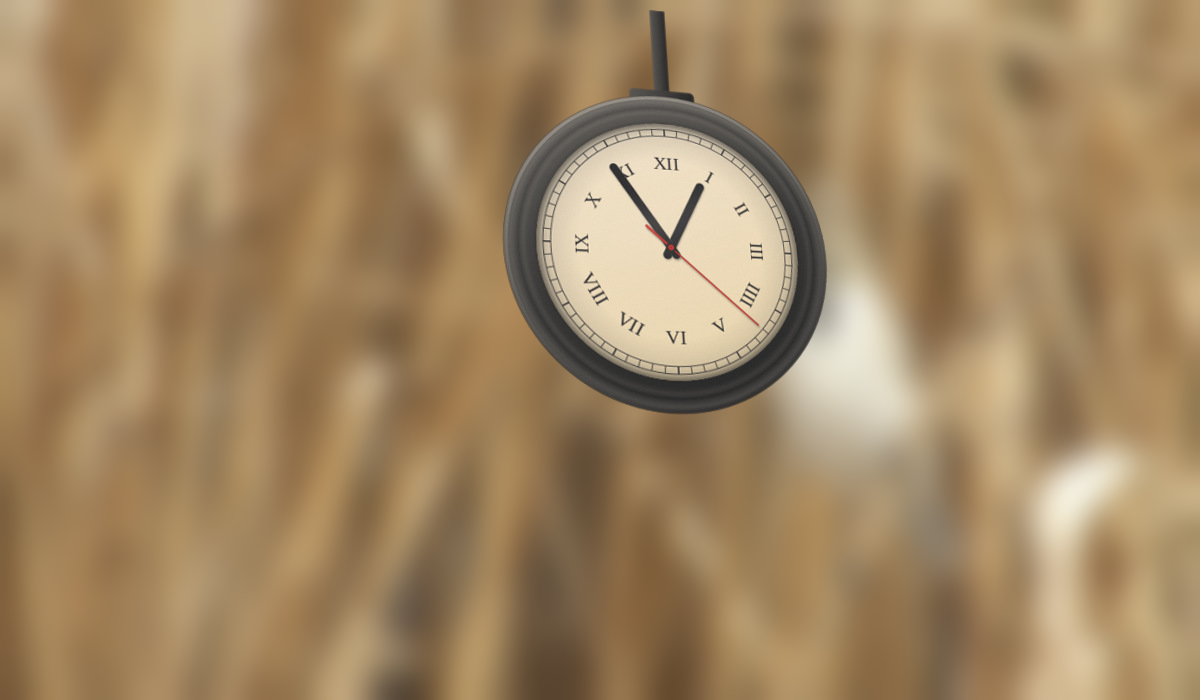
12:54:22
